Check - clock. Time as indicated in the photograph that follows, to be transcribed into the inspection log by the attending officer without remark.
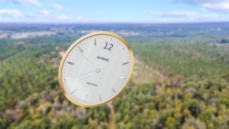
7:49
